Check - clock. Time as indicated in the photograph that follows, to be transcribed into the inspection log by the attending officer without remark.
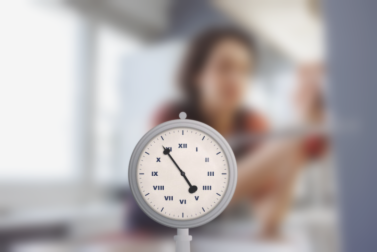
4:54
